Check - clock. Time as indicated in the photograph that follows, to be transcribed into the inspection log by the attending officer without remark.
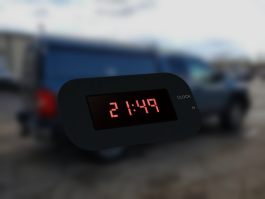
21:49
